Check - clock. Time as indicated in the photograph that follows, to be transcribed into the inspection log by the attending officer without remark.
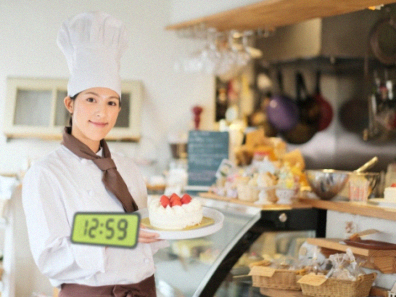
12:59
